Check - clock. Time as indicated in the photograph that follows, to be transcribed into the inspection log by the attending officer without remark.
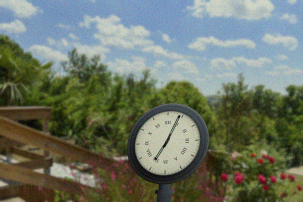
7:04
